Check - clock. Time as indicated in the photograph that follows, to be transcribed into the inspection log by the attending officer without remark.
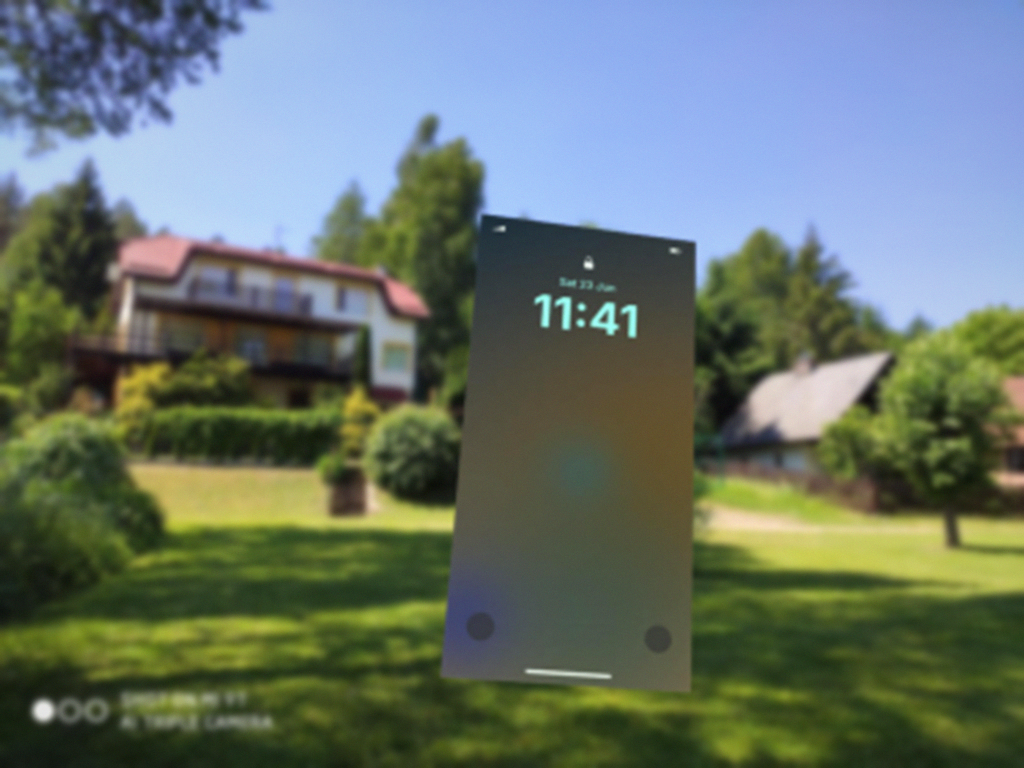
11:41
